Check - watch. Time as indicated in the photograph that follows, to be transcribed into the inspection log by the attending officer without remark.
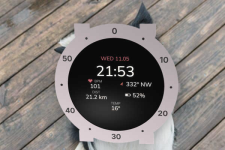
21:53
